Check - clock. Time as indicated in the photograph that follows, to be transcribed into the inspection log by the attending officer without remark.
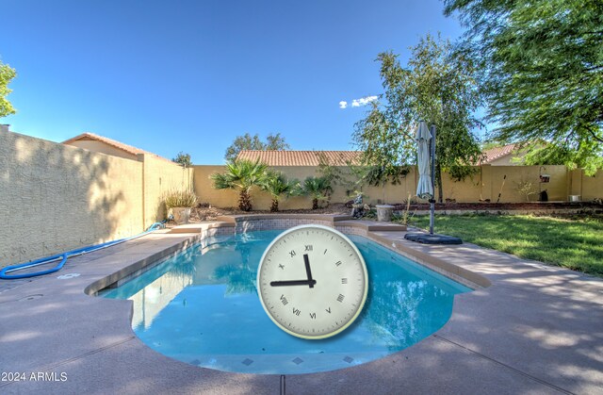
11:45
